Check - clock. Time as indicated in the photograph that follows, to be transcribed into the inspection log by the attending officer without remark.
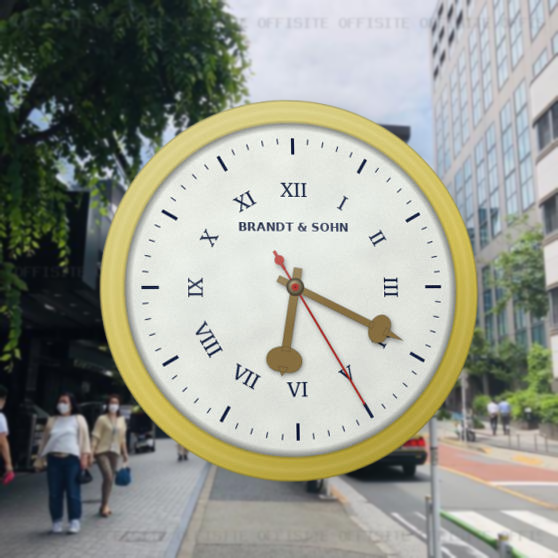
6:19:25
